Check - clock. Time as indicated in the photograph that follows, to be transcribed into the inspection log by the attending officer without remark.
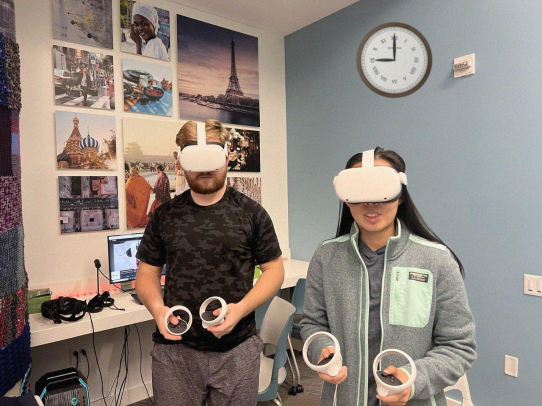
9:00
